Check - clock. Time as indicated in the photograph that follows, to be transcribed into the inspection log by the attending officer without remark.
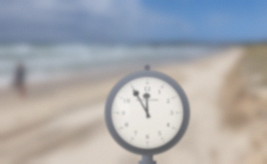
11:55
